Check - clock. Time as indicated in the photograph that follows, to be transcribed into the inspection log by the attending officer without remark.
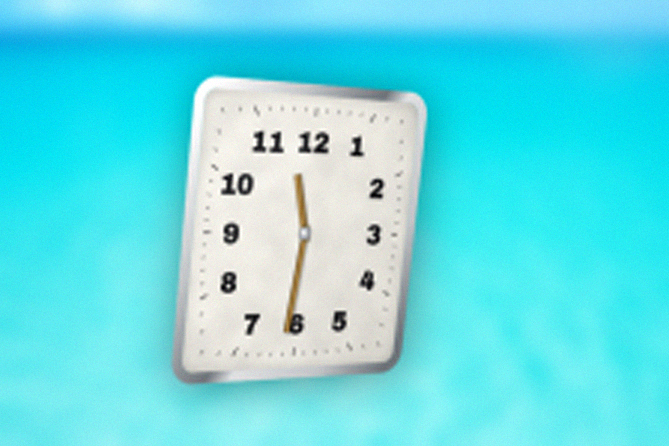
11:31
